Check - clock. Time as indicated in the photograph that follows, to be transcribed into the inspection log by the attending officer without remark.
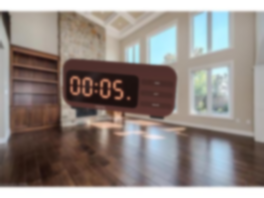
0:05
